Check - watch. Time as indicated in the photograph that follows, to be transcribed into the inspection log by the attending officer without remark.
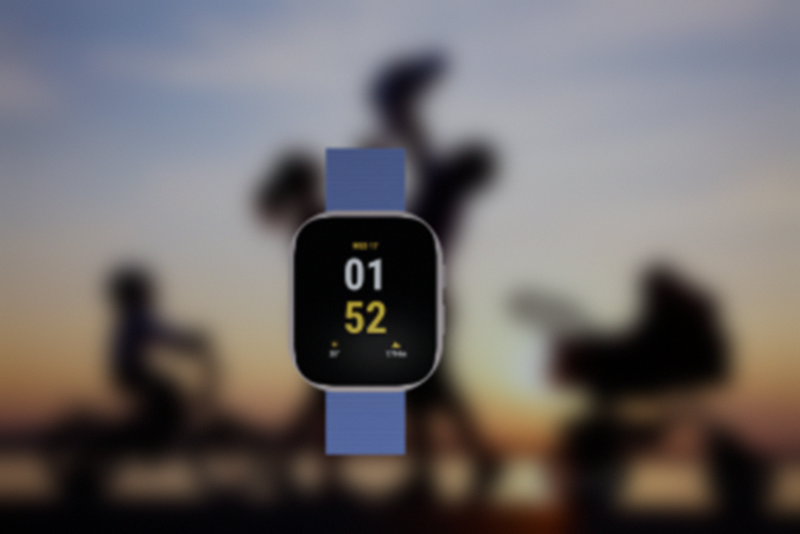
1:52
